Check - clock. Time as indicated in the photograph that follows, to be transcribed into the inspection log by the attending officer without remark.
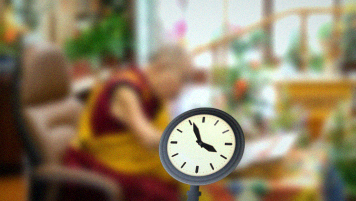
3:56
